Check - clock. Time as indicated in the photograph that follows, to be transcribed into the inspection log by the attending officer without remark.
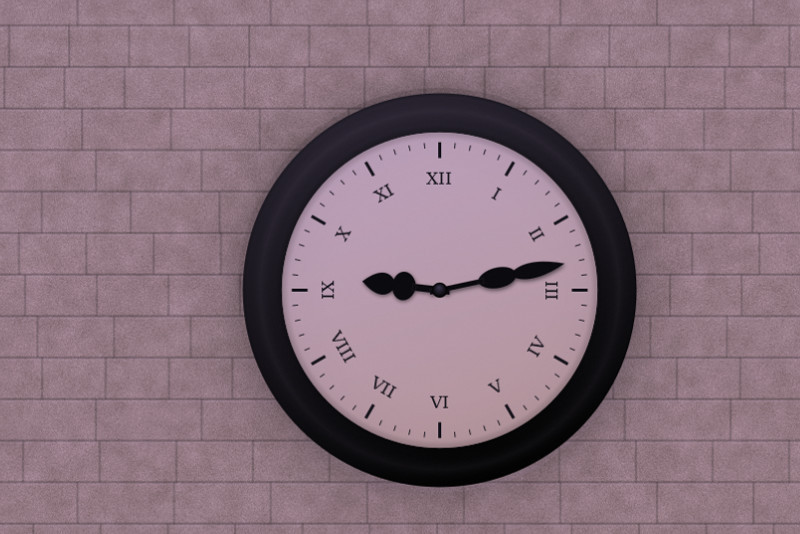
9:13
